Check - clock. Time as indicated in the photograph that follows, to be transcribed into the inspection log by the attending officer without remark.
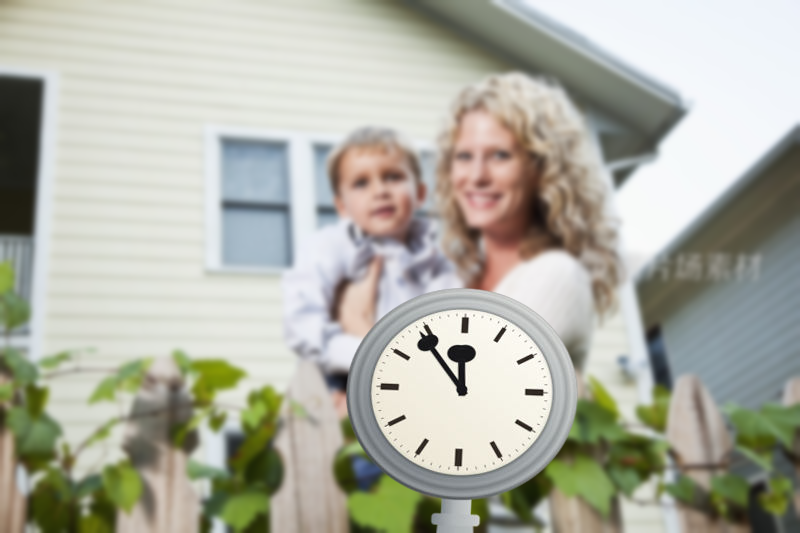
11:54
